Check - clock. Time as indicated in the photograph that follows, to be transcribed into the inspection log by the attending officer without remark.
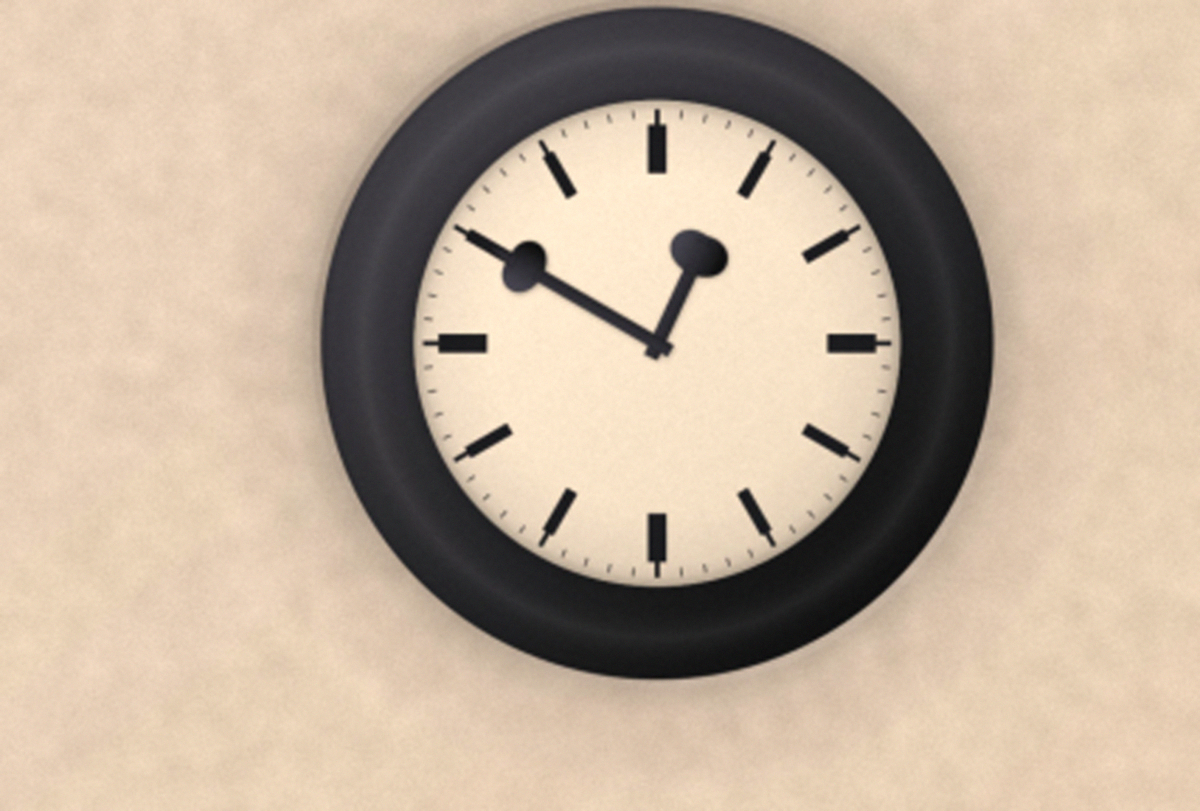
12:50
